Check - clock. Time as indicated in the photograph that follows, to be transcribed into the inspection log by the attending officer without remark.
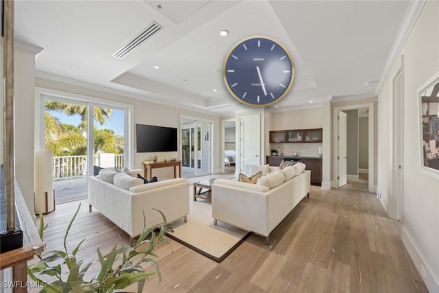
5:27
